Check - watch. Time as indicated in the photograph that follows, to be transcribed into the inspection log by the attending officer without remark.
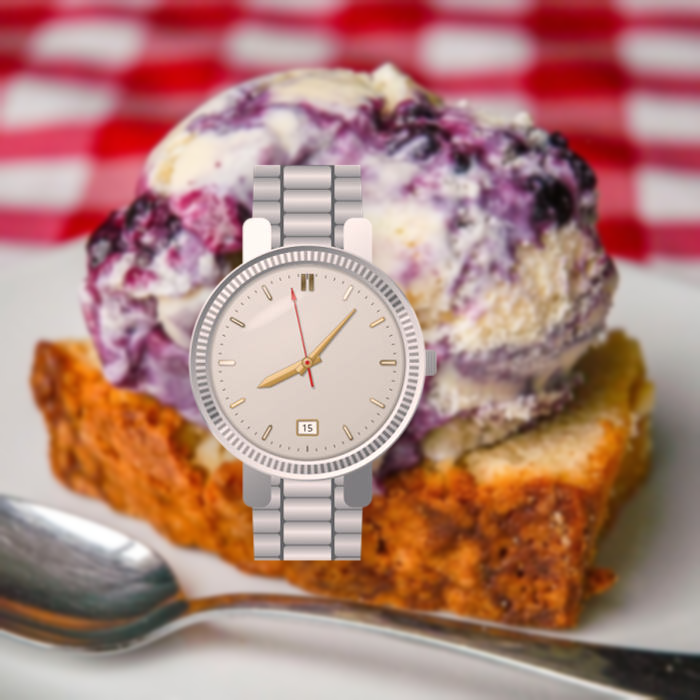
8:06:58
